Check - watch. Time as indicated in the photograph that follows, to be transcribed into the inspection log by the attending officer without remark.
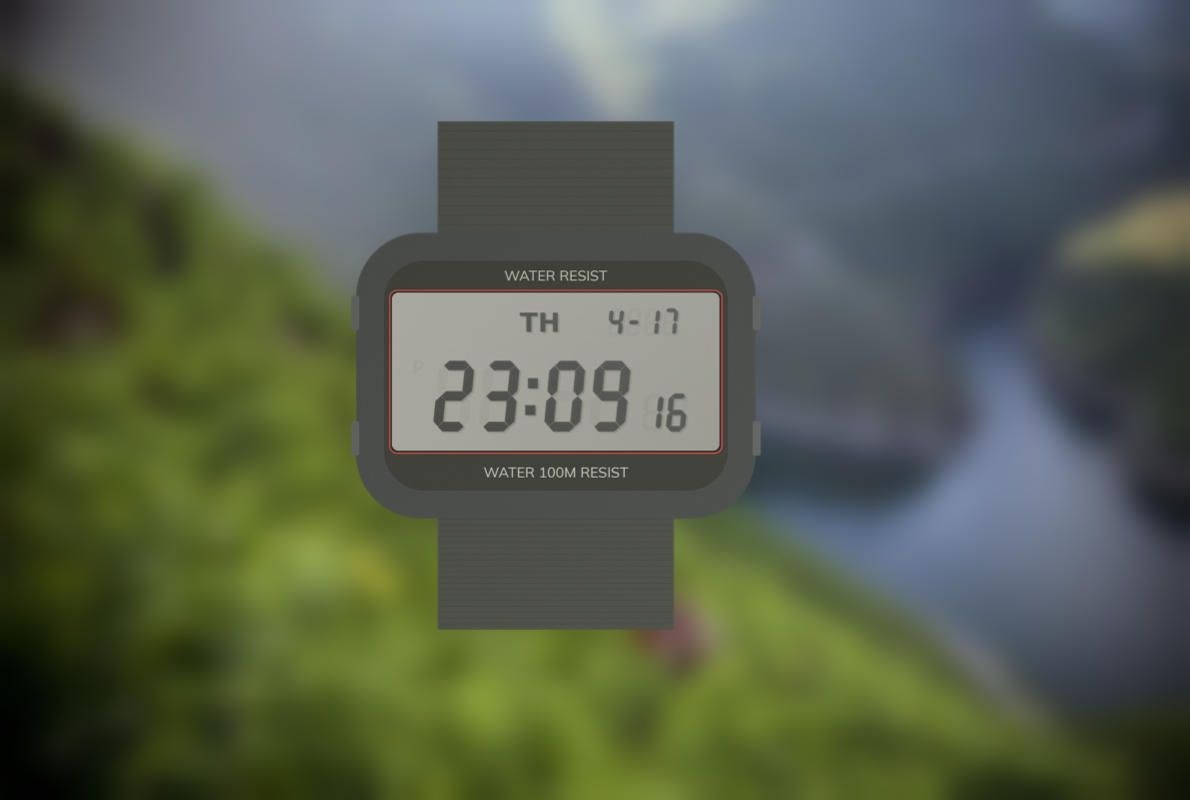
23:09:16
